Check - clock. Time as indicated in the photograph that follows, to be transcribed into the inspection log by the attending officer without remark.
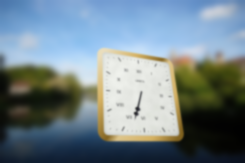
6:33
